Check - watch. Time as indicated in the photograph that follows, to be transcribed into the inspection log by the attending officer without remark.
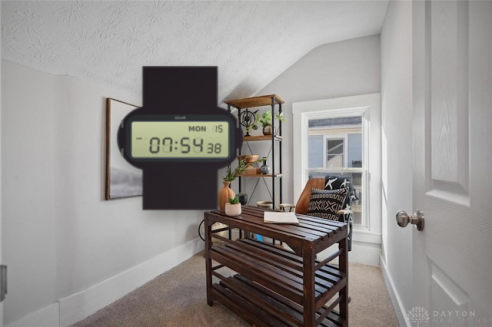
7:54:38
